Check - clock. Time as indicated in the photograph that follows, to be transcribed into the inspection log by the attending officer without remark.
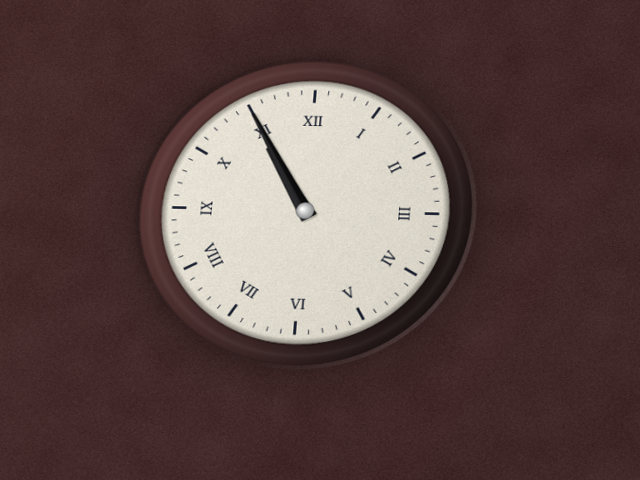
10:55
